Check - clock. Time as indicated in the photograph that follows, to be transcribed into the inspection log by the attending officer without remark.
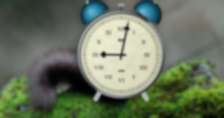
9:02
